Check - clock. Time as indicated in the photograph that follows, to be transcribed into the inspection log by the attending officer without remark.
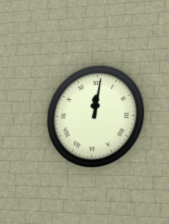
12:01
